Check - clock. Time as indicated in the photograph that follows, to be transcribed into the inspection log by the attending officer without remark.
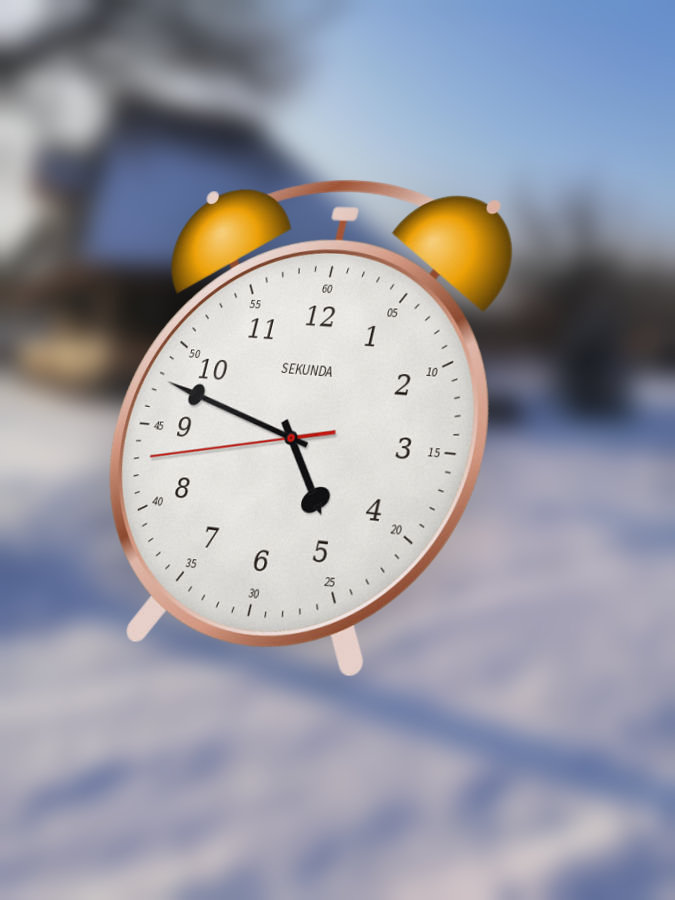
4:47:43
